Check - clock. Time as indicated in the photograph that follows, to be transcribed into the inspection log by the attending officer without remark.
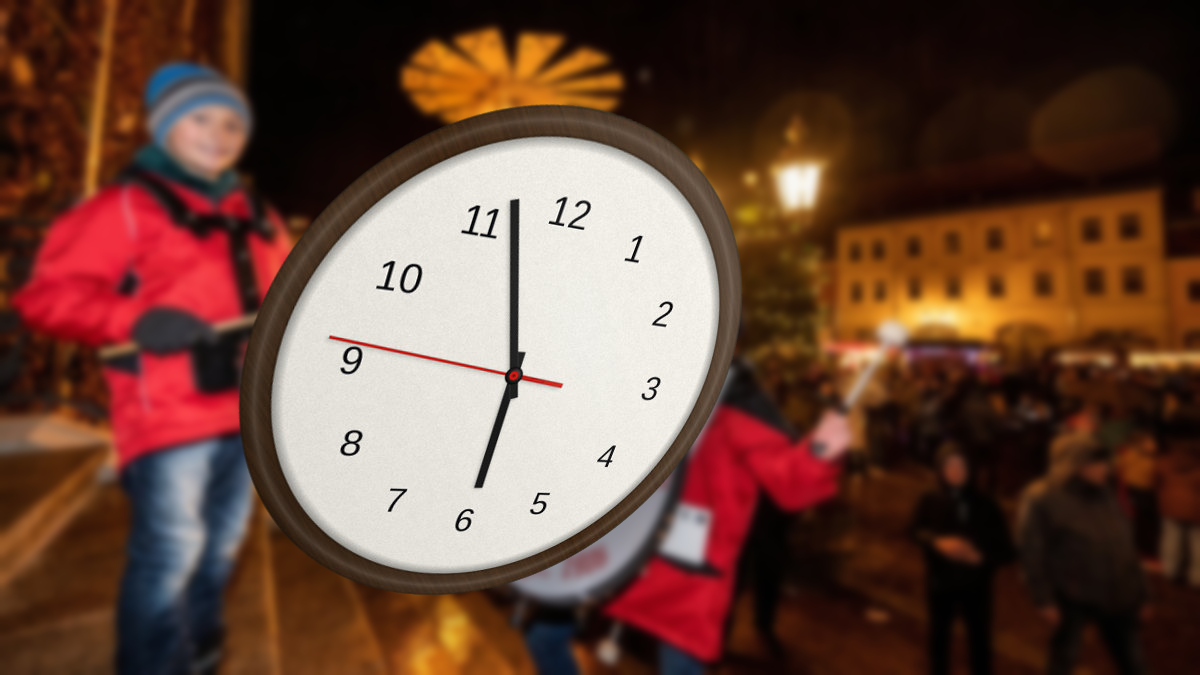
5:56:46
